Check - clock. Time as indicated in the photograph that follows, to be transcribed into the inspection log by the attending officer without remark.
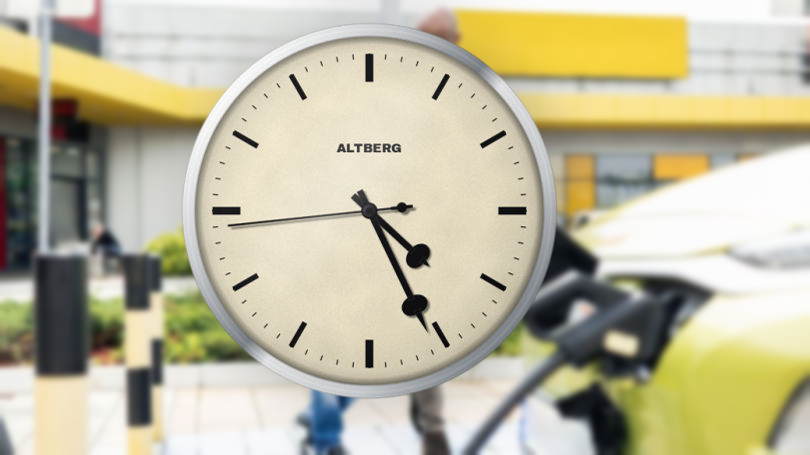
4:25:44
